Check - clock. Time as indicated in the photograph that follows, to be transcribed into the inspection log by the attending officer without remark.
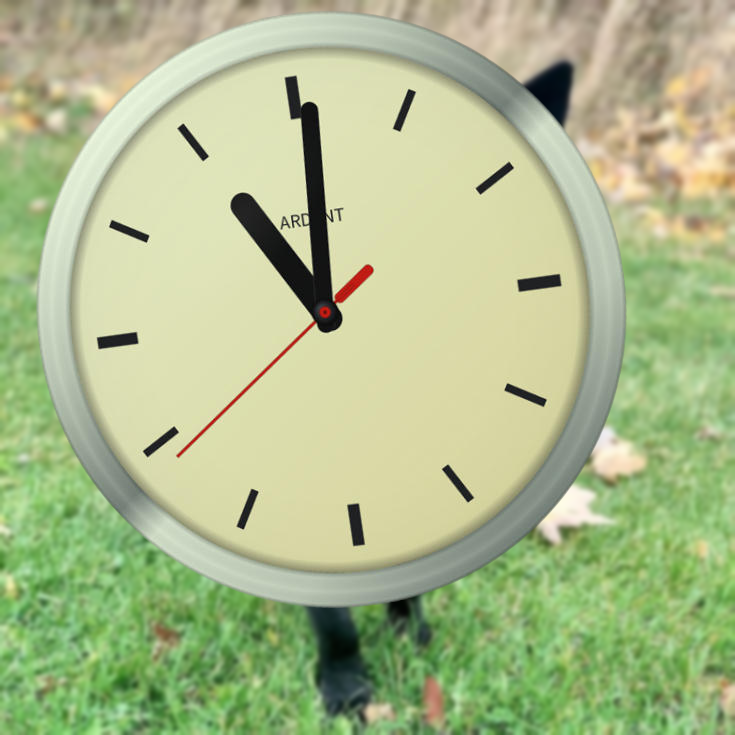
11:00:39
